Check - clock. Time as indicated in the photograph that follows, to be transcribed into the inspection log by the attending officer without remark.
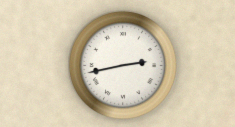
2:43
